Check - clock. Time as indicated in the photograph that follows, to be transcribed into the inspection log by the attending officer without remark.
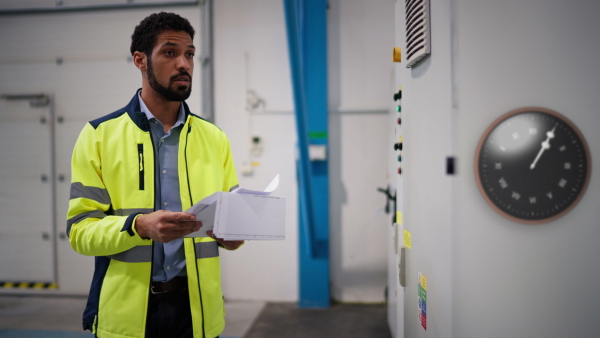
1:05
